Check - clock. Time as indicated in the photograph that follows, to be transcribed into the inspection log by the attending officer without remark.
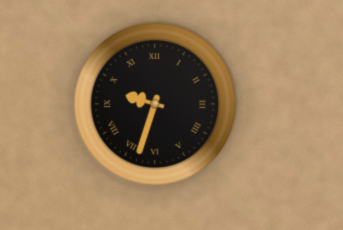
9:33
